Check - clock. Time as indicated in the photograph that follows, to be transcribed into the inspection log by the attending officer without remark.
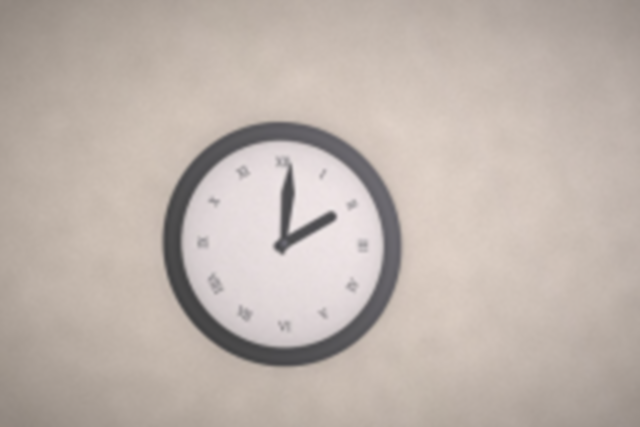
2:01
